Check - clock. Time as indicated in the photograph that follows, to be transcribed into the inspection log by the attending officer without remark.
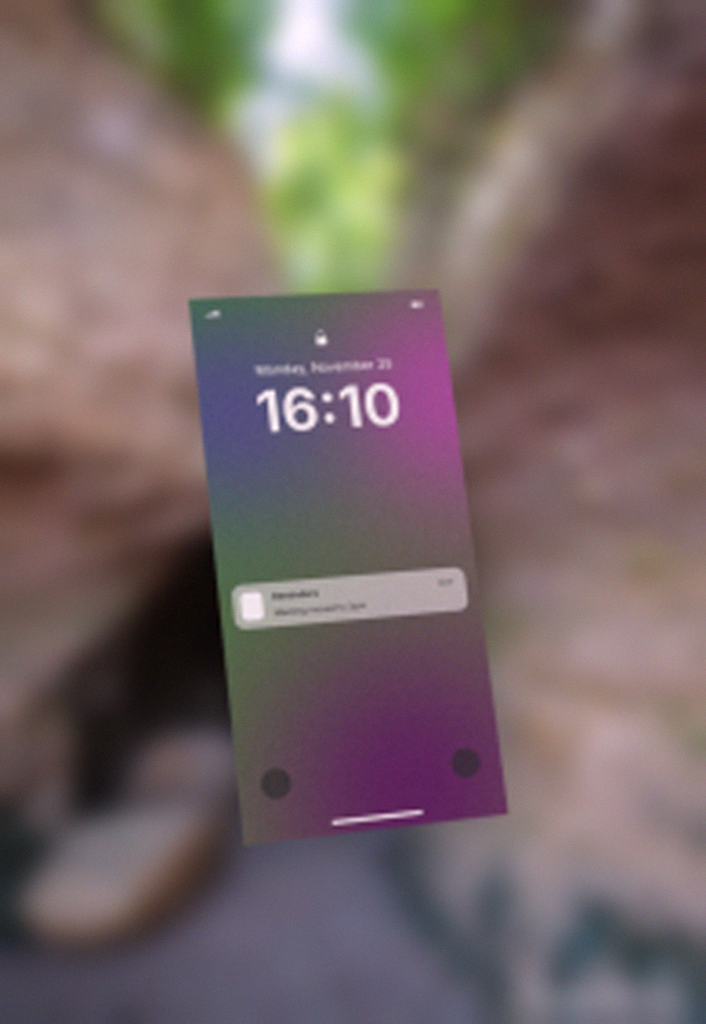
16:10
